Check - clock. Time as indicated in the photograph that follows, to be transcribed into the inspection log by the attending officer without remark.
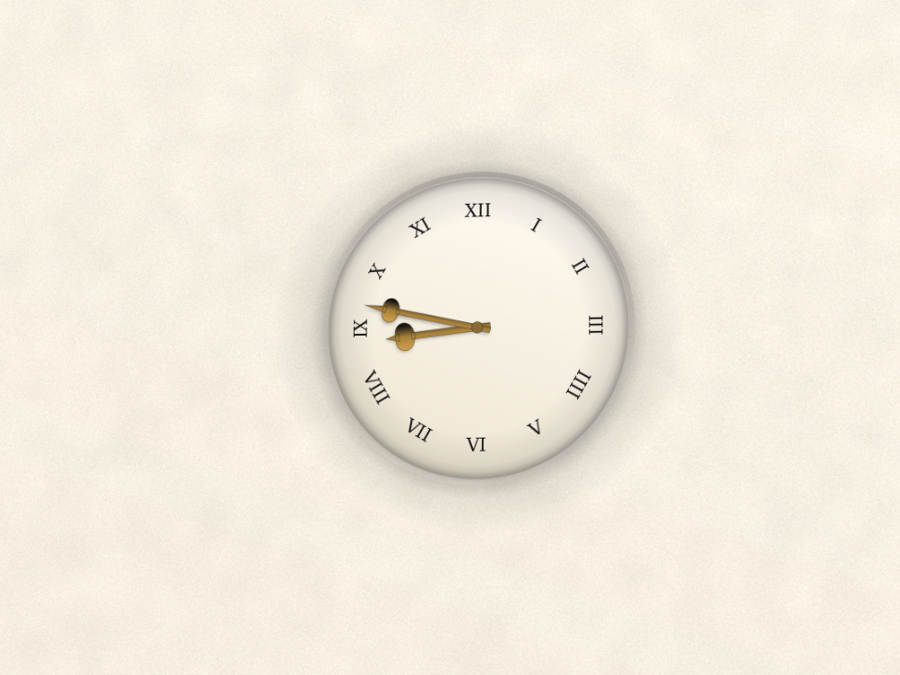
8:47
